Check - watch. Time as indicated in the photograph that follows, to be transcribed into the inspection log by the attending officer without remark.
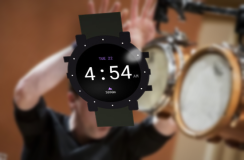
4:54
